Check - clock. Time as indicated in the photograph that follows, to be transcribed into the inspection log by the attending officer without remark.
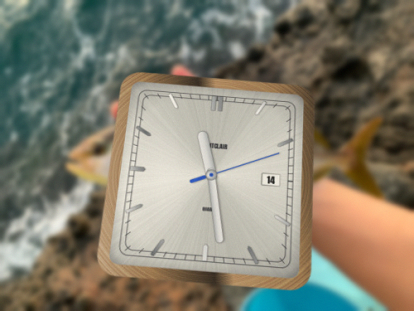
11:28:11
